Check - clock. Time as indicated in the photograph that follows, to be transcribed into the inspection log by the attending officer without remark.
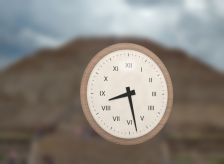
8:28
